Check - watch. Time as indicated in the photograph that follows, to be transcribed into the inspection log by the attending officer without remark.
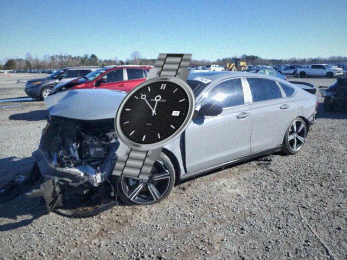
11:52
